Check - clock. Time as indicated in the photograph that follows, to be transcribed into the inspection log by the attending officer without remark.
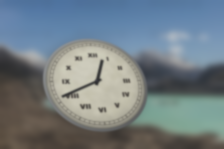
12:41
